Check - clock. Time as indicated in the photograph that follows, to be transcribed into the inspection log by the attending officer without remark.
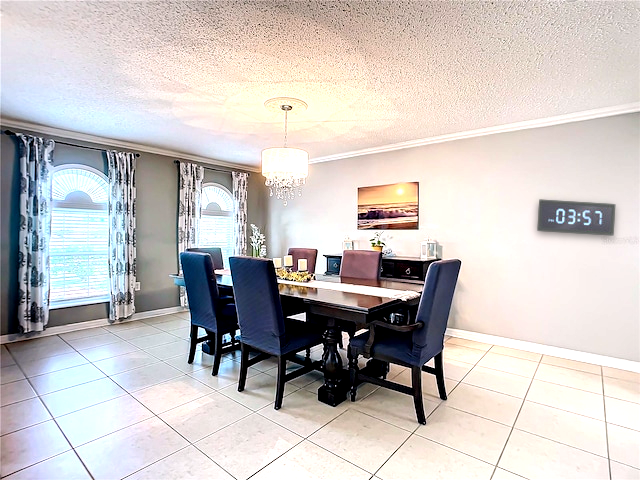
3:57
